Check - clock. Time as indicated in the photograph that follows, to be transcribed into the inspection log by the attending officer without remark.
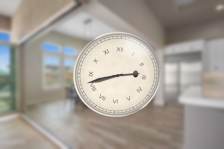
2:42
